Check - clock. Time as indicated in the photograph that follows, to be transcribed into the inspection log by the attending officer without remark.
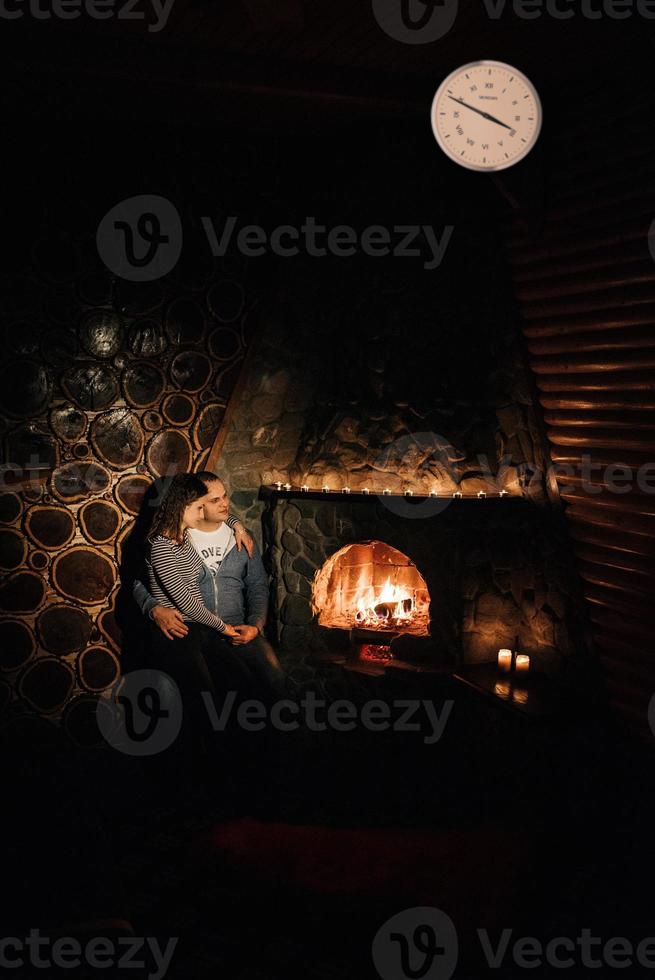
3:49
